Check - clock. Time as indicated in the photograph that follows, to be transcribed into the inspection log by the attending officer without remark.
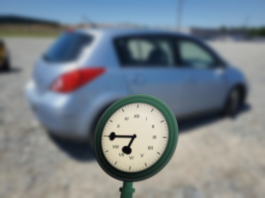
6:45
